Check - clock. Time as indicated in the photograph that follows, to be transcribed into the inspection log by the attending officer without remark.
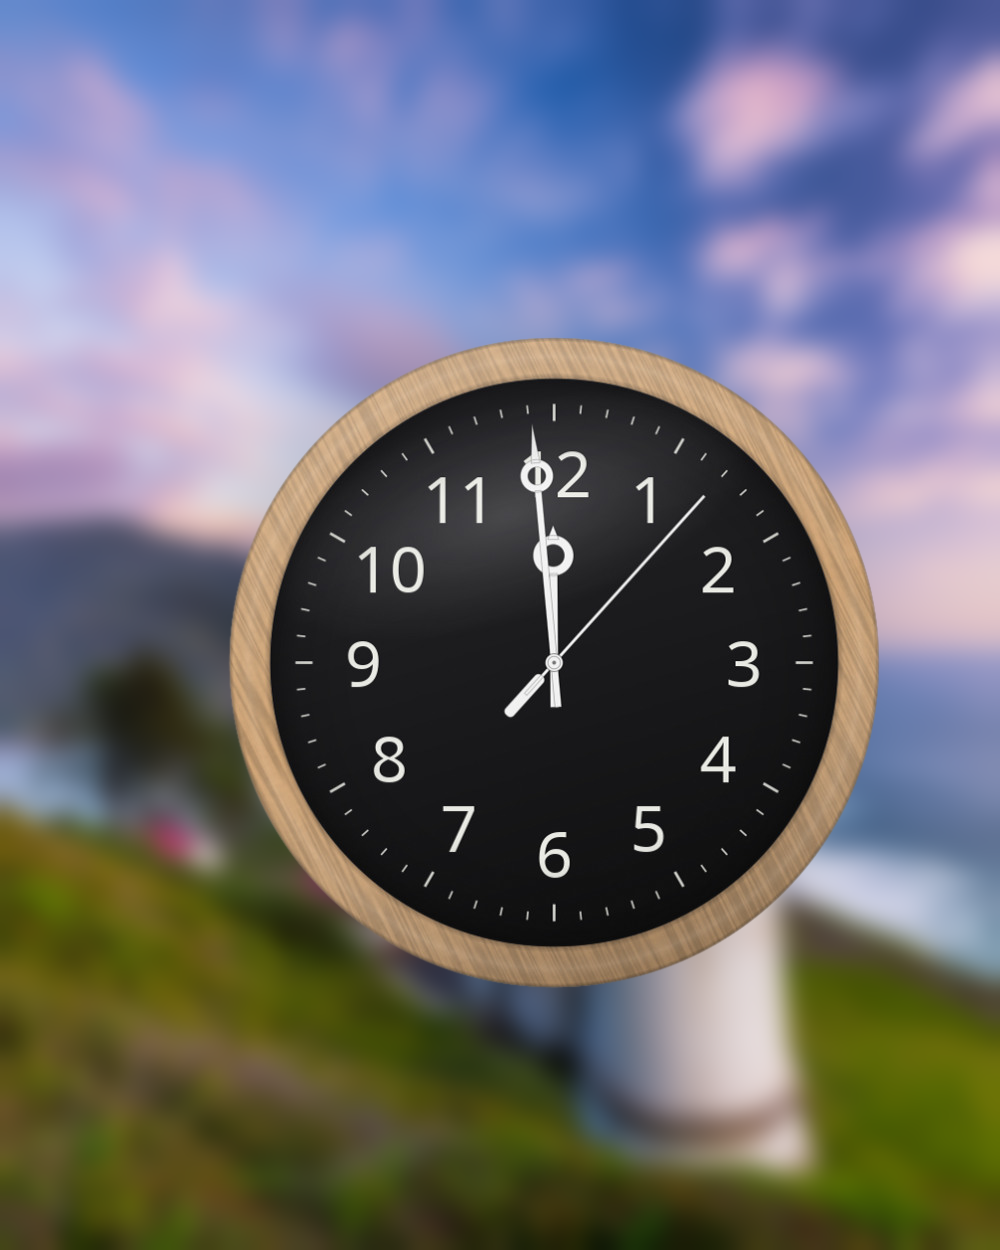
11:59:07
